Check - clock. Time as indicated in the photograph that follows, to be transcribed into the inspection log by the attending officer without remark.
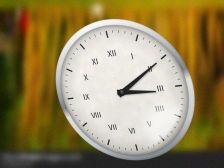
3:10
